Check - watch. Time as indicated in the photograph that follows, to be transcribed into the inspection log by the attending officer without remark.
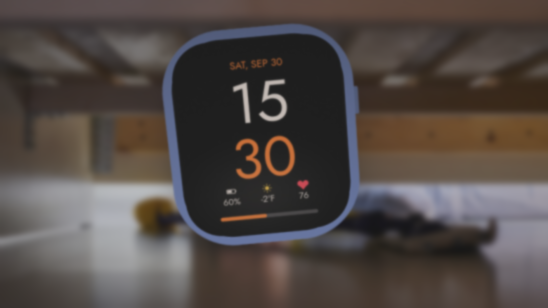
15:30
